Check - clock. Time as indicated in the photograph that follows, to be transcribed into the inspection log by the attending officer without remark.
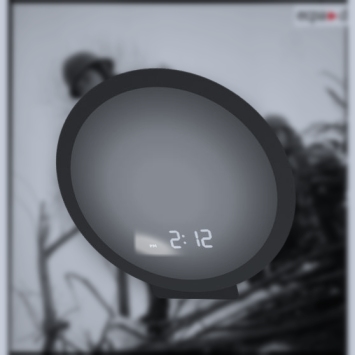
2:12
